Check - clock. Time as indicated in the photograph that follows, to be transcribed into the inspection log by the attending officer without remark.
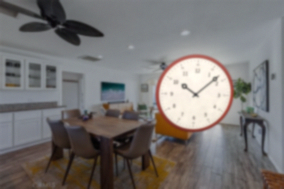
10:08
